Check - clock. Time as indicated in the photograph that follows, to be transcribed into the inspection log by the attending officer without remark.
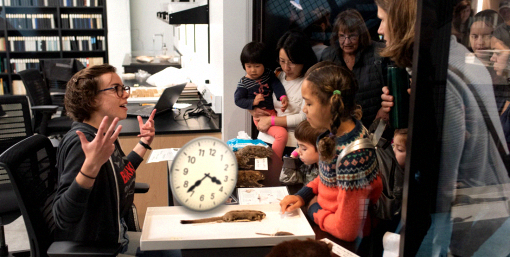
3:37
